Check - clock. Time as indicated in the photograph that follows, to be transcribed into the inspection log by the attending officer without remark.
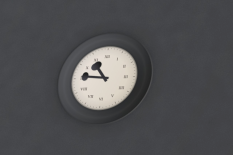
10:46
